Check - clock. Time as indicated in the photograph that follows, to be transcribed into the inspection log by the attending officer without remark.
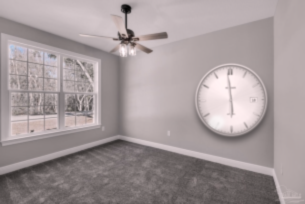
5:59
